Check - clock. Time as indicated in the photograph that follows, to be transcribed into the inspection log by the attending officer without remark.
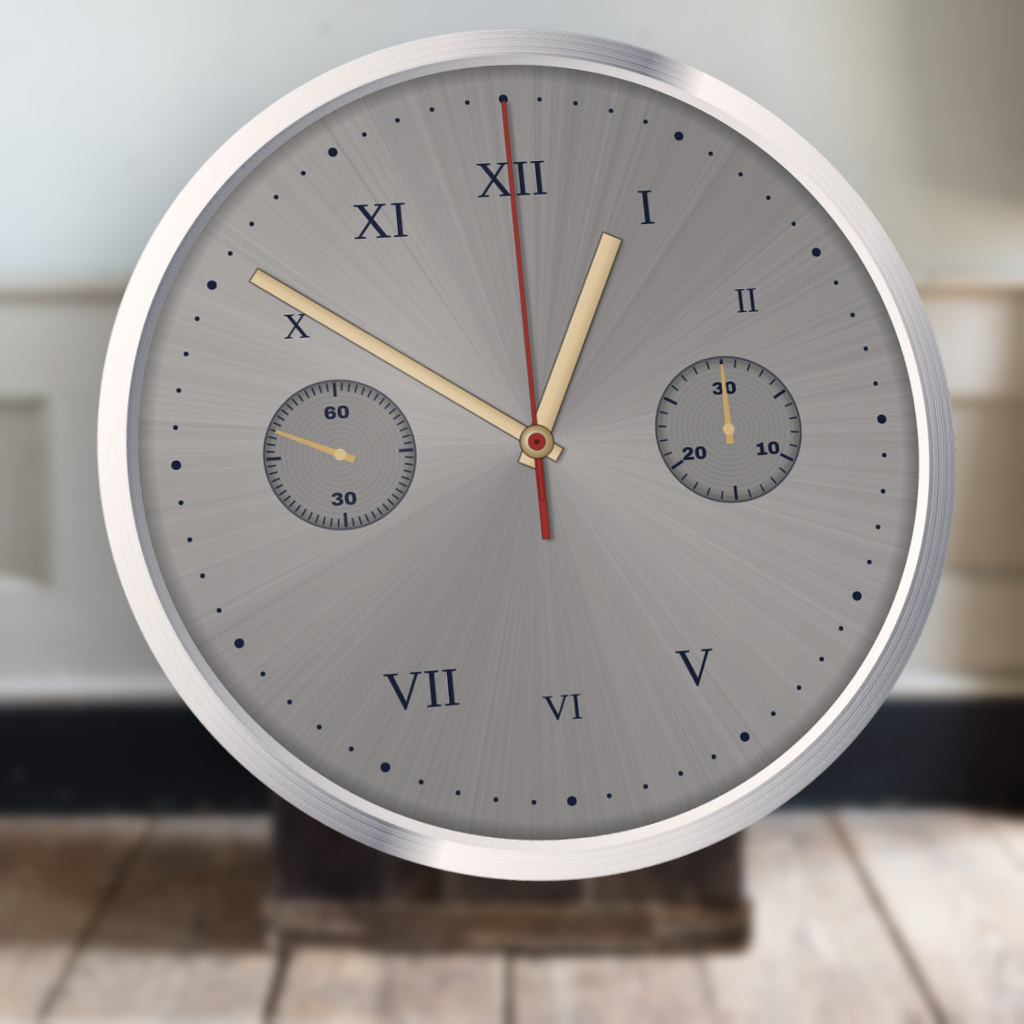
12:50:49
